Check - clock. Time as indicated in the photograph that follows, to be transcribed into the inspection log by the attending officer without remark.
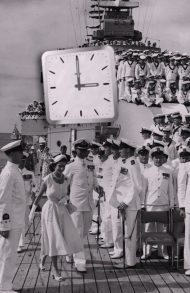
3:00
